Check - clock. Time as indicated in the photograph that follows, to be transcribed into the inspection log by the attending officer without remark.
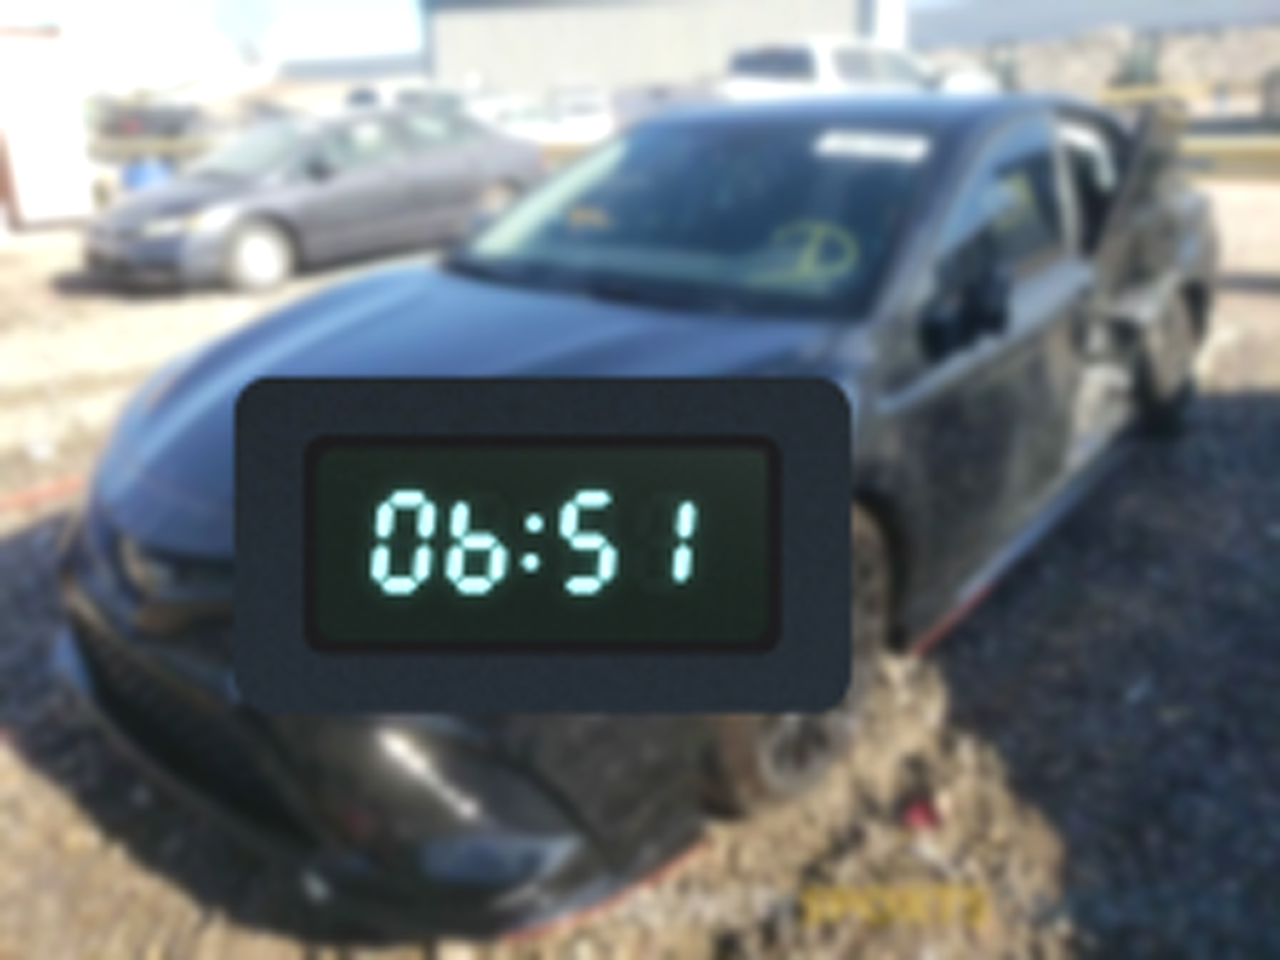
6:51
